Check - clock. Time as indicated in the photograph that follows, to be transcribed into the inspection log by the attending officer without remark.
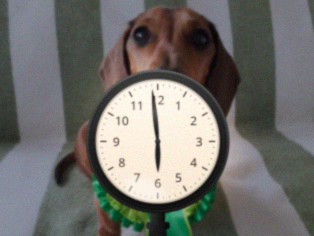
5:59
